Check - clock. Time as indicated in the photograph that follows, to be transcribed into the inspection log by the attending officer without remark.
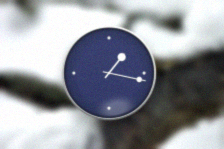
1:17
